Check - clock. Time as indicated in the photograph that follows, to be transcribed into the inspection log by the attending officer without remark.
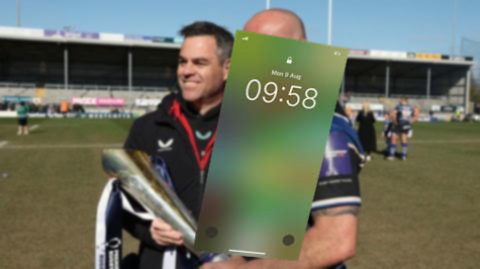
9:58
